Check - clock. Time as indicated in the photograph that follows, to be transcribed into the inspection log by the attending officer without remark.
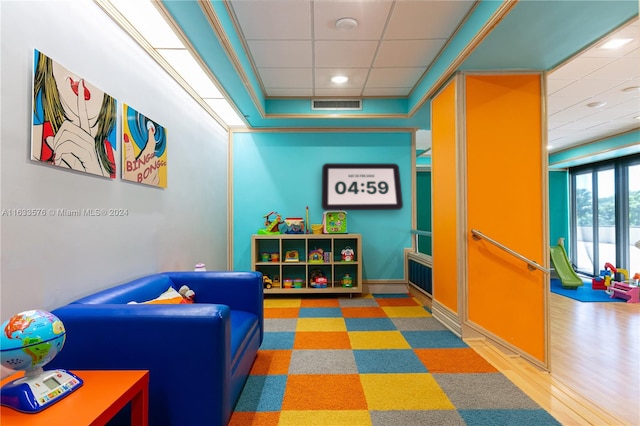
4:59
